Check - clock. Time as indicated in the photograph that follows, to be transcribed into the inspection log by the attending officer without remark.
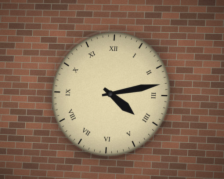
4:13
